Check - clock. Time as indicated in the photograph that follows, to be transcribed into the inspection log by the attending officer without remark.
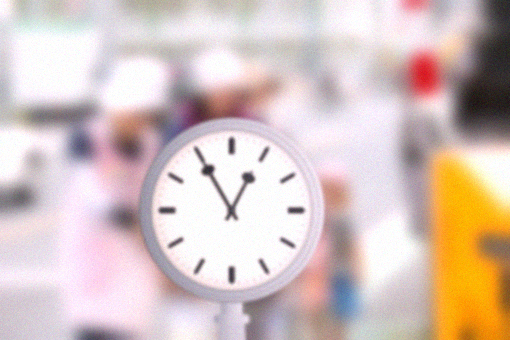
12:55
